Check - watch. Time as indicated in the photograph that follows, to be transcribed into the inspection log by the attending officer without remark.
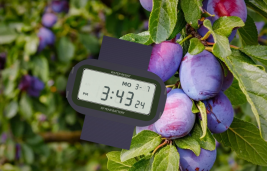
3:43:24
